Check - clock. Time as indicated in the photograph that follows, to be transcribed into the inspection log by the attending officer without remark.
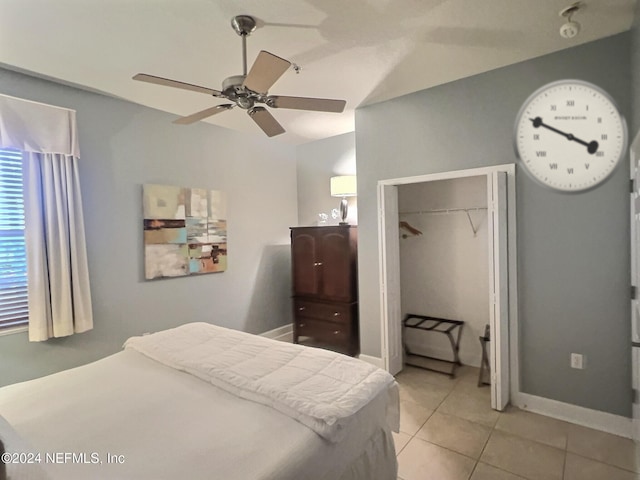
3:49
